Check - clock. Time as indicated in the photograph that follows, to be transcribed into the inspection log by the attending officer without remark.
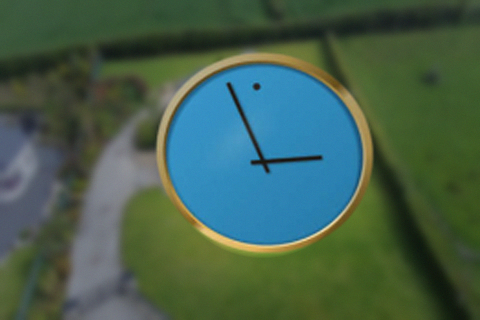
2:57
